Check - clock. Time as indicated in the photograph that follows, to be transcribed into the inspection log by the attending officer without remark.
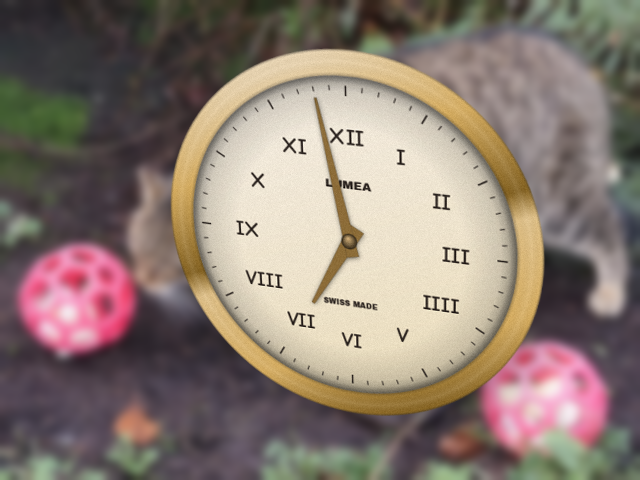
6:58
